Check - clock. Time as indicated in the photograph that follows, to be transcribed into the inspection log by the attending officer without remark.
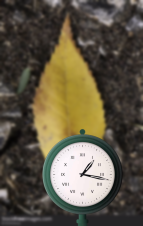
1:17
